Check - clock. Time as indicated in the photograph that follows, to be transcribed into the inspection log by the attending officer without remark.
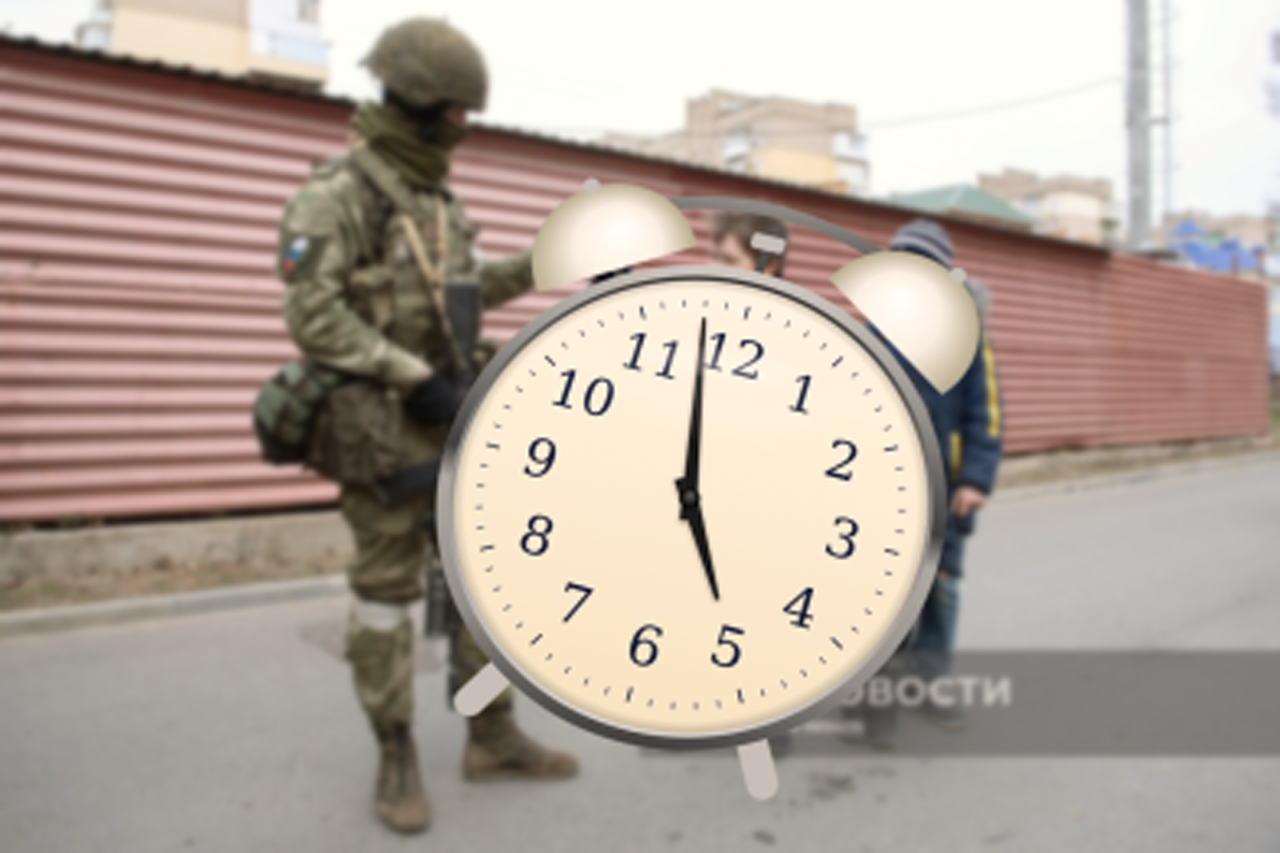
4:58
